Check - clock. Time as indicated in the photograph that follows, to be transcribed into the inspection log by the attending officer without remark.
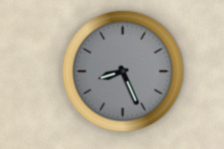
8:26
